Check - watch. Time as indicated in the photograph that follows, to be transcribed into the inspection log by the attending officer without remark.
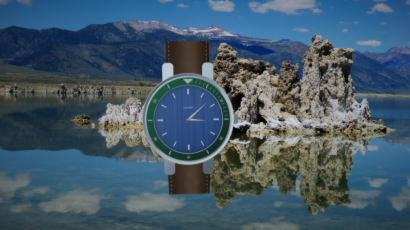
3:08
